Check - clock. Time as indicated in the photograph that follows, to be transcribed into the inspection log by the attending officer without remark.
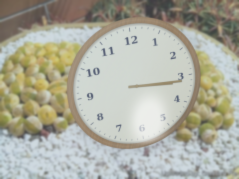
3:16
